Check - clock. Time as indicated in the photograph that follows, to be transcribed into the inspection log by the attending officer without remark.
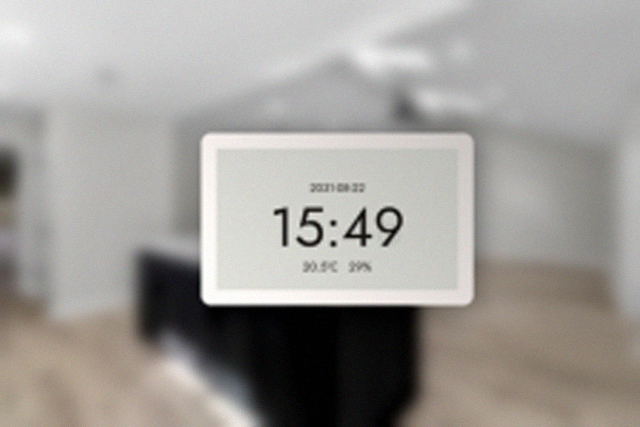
15:49
